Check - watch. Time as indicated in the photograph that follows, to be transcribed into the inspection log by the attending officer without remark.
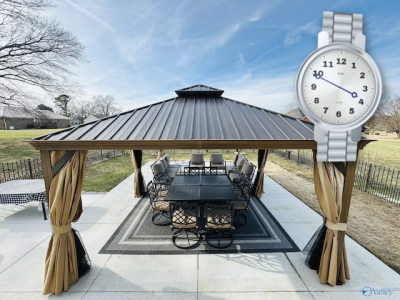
3:49
